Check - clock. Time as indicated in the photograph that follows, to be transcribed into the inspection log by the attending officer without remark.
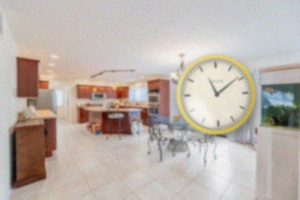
11:09
